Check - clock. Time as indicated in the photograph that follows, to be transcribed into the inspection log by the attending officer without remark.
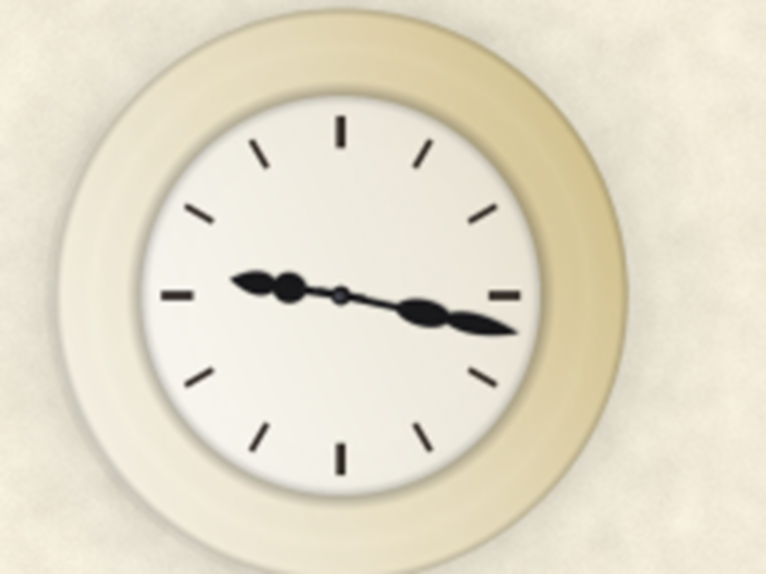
9:17
